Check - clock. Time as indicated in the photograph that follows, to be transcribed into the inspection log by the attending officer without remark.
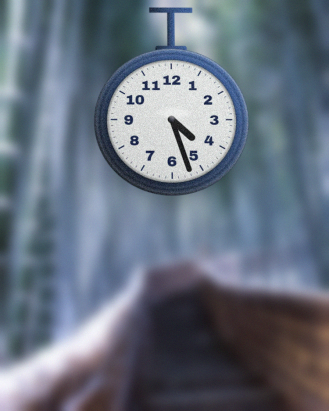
4:27
